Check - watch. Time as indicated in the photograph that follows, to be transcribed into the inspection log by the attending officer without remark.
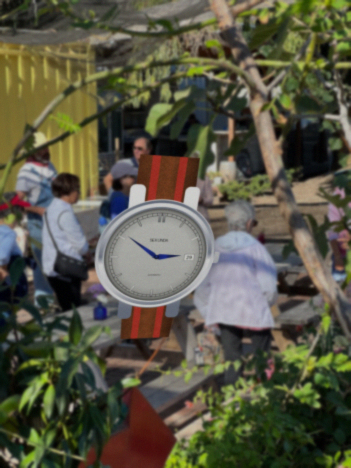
2:51
